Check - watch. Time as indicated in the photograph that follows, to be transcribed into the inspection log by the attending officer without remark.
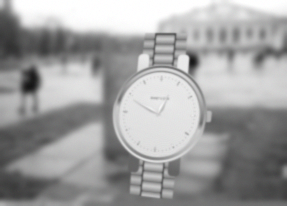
12:49
